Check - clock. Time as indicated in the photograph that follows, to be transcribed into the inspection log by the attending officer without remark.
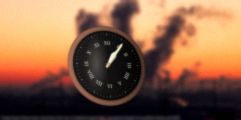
1:06
